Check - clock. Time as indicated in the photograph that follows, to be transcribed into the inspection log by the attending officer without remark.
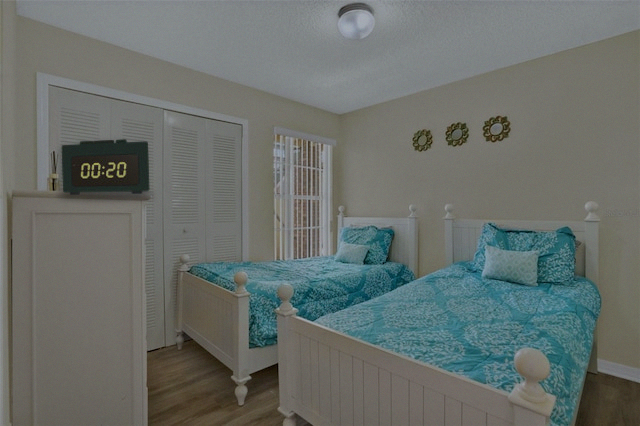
0:20
